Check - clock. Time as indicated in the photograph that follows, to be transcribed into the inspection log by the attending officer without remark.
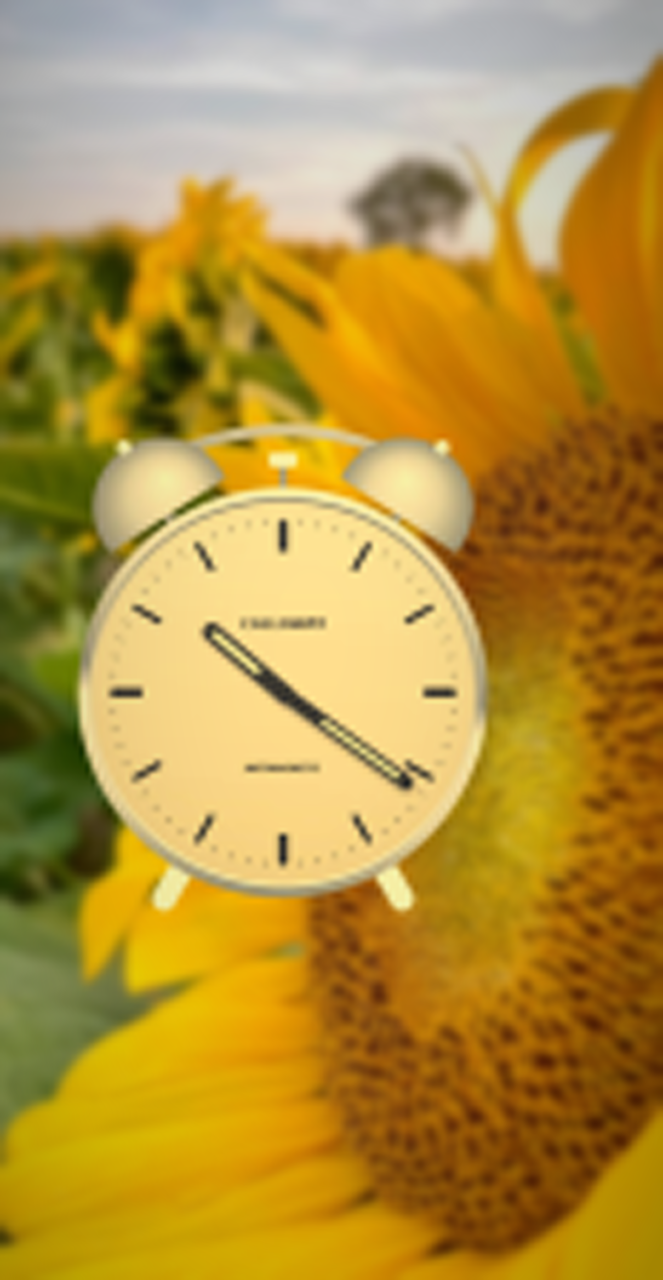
10:21
